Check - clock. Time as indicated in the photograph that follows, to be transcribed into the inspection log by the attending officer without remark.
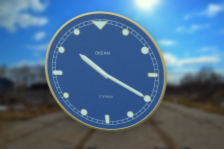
10:20
